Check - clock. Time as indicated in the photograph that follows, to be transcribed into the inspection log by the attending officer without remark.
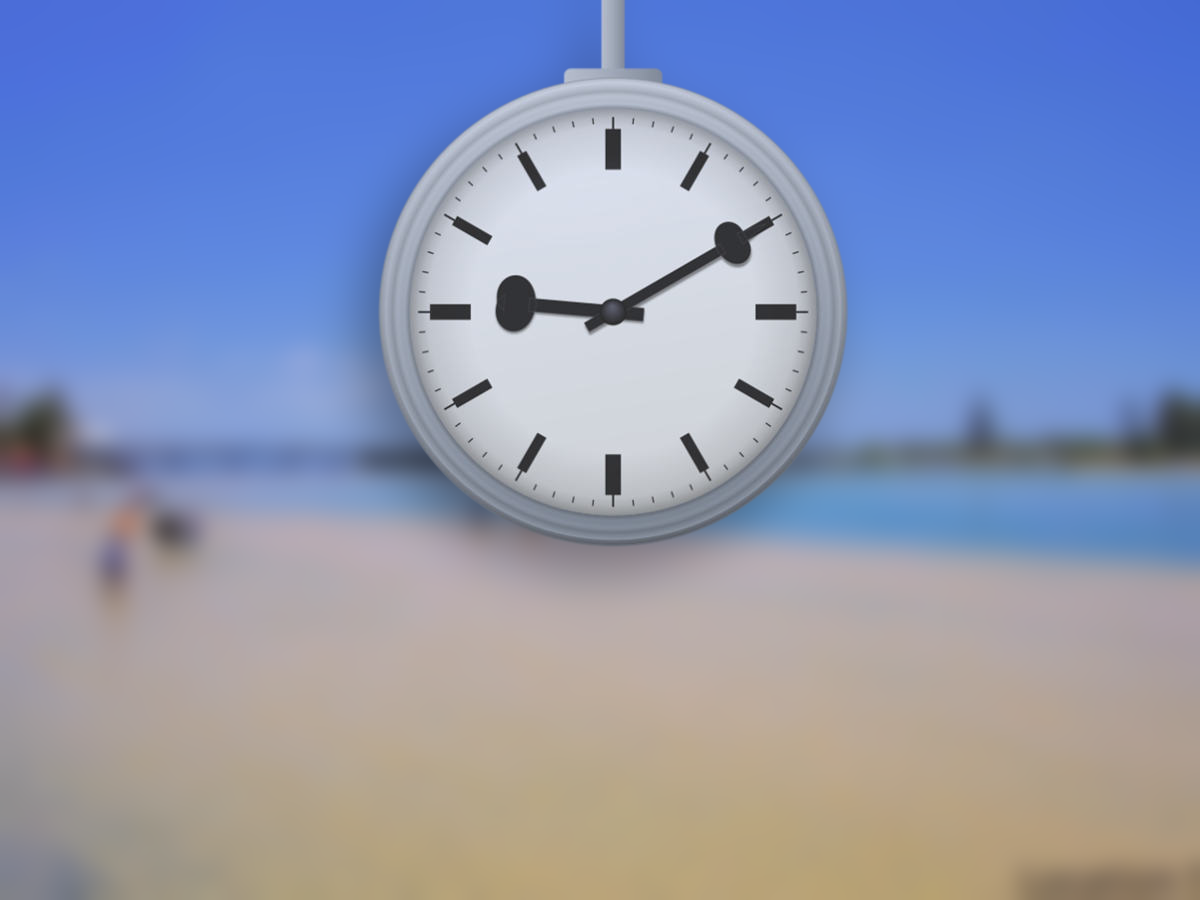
9:10
